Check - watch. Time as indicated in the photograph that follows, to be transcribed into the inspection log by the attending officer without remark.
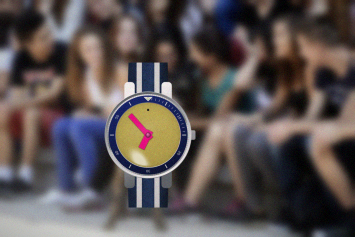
6:53
